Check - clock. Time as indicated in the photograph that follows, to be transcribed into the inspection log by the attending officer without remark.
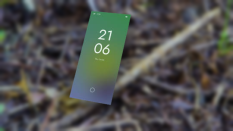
21:06
